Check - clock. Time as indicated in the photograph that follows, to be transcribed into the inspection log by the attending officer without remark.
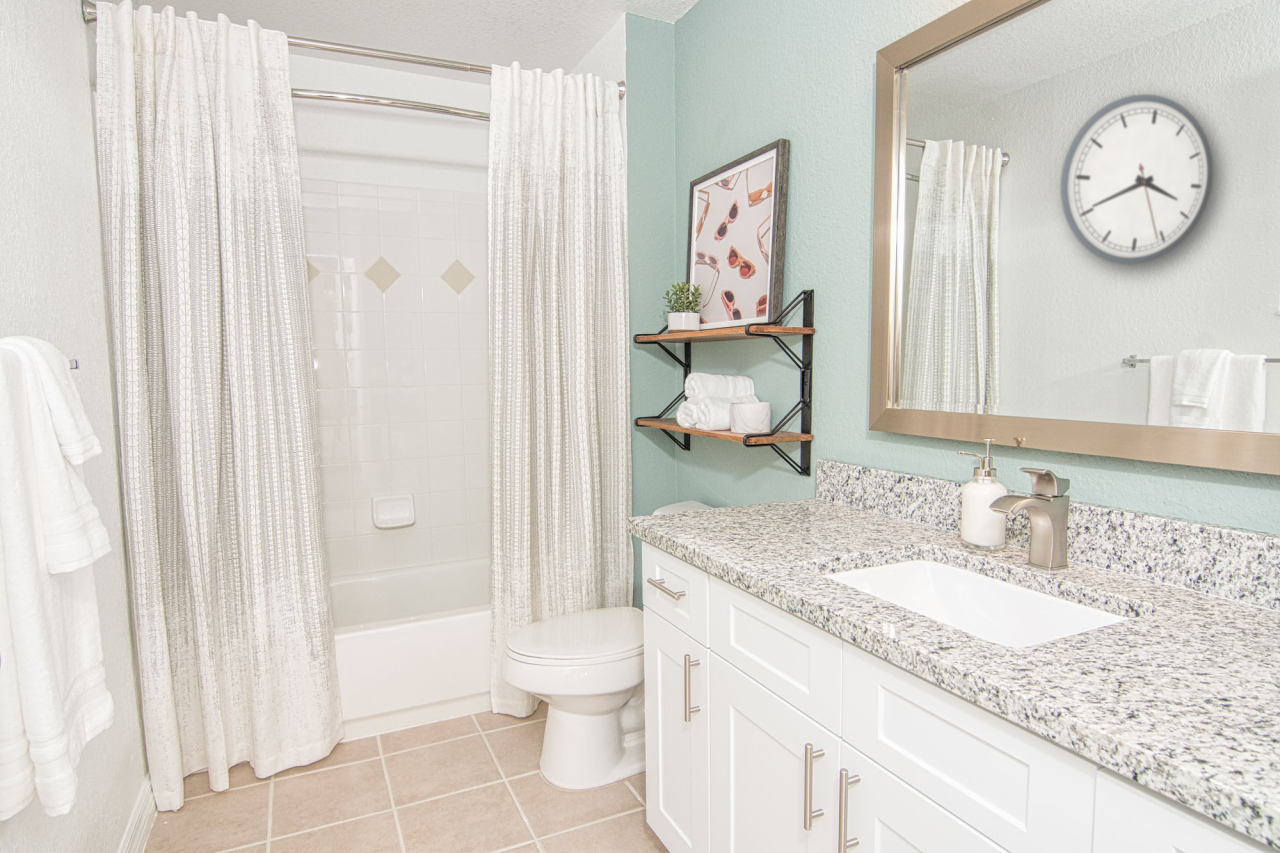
3:40:26
